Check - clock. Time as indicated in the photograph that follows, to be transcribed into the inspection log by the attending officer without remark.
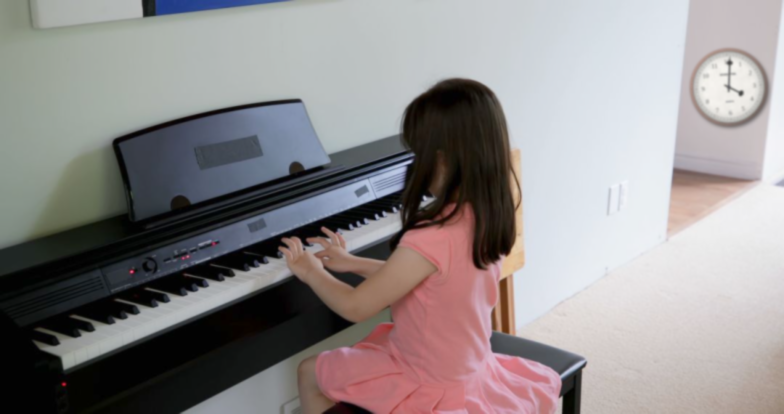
4:01
